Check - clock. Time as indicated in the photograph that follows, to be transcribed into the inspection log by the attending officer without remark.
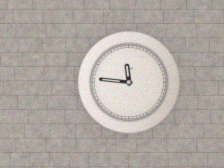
11:46
